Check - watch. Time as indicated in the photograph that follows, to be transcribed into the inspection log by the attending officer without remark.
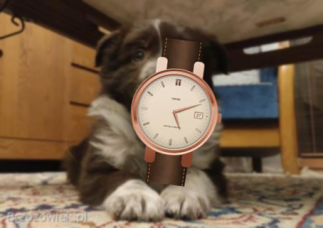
5:11
